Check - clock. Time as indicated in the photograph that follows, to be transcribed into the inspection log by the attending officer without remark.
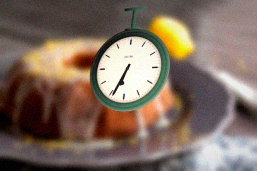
6:34
